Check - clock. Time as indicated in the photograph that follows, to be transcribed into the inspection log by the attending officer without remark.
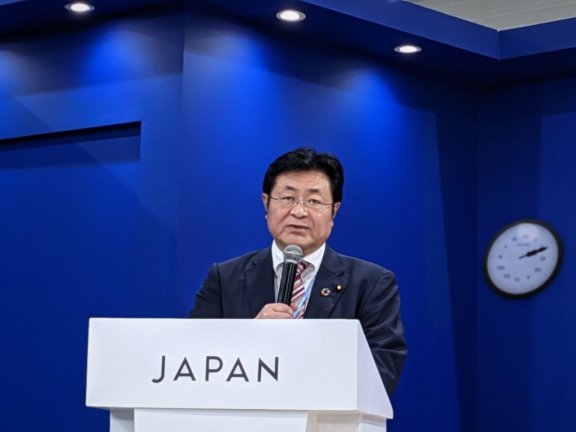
2:11
